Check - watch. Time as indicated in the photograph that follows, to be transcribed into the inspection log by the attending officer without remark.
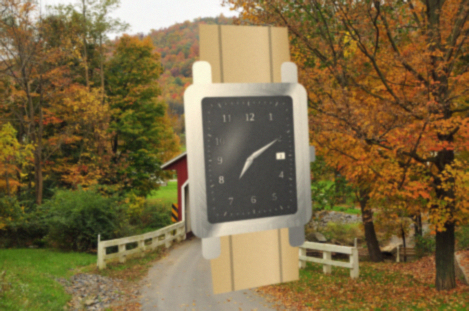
7:10
